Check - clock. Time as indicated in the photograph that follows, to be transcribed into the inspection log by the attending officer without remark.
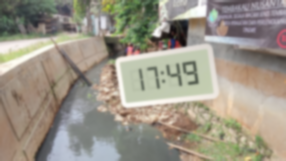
17:49
